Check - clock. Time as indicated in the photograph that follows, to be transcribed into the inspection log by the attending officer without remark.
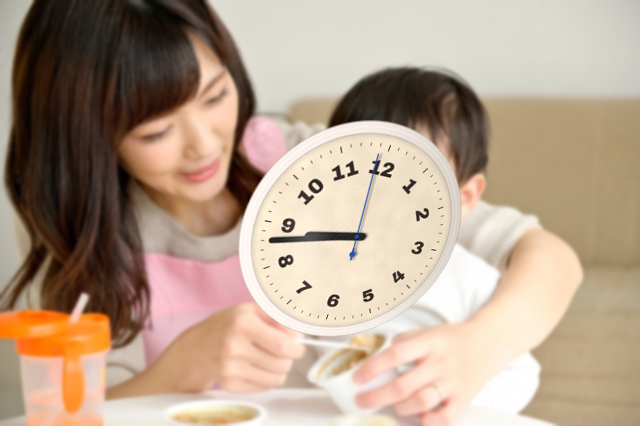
8:42:59
